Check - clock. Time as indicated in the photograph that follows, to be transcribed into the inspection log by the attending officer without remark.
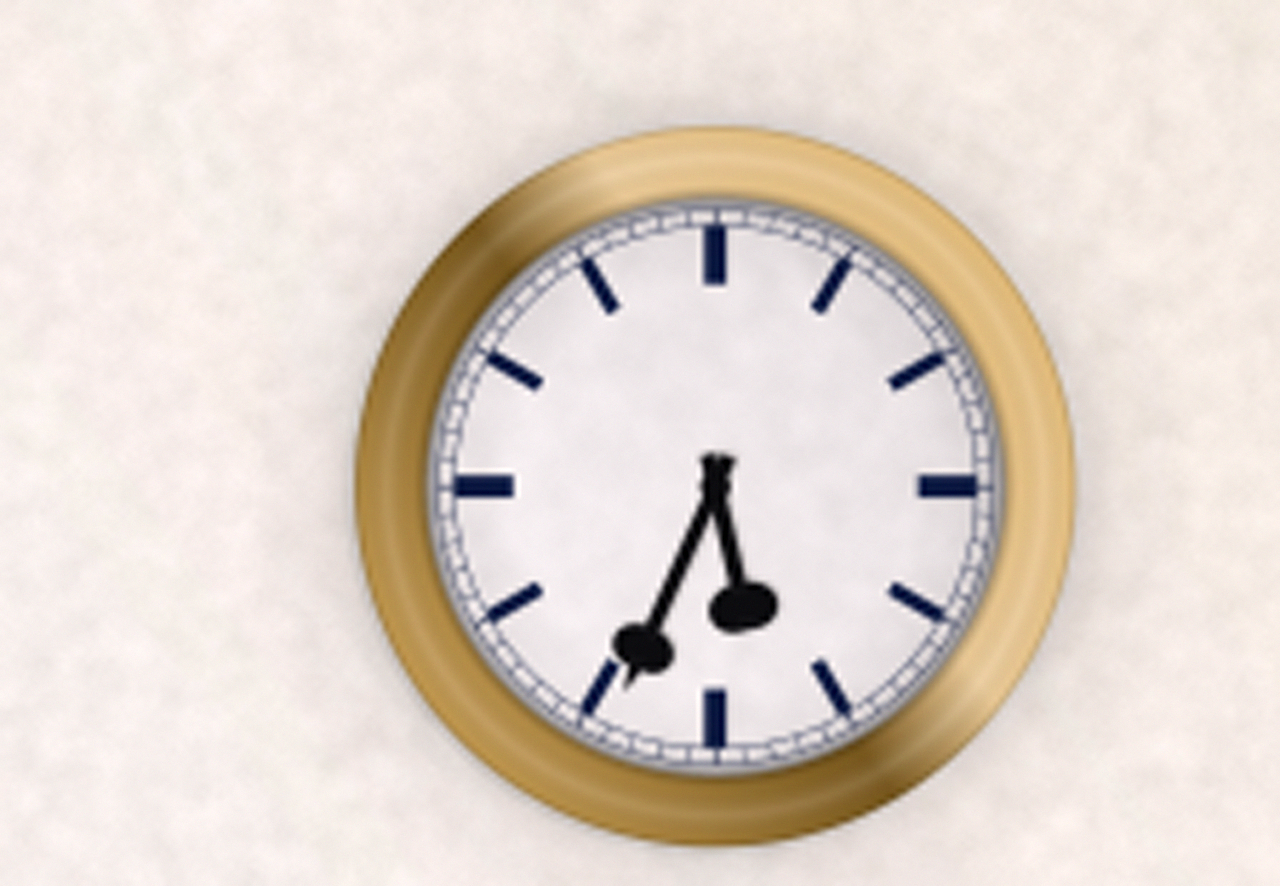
5:34
